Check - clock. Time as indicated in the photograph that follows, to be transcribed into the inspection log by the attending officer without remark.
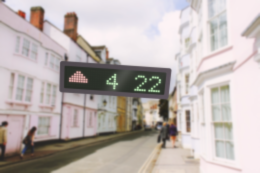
4:22
